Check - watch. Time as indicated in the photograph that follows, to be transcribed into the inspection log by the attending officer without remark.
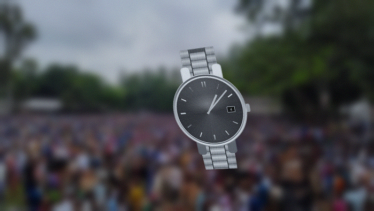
1:08
